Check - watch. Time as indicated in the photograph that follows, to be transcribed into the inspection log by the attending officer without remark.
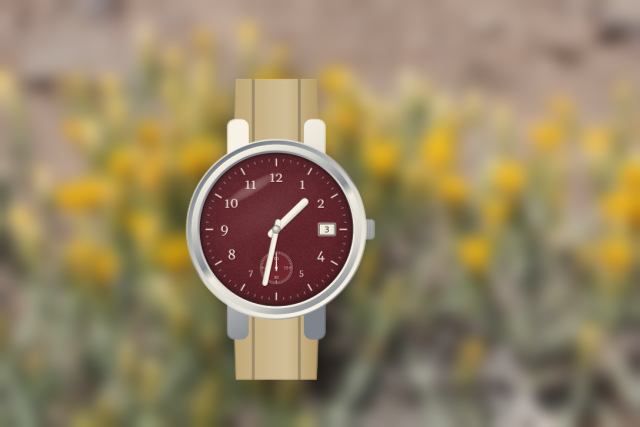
1:32
